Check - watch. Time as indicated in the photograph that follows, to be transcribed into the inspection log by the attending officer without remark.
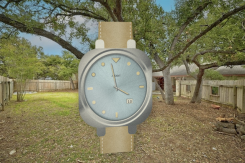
3:58
